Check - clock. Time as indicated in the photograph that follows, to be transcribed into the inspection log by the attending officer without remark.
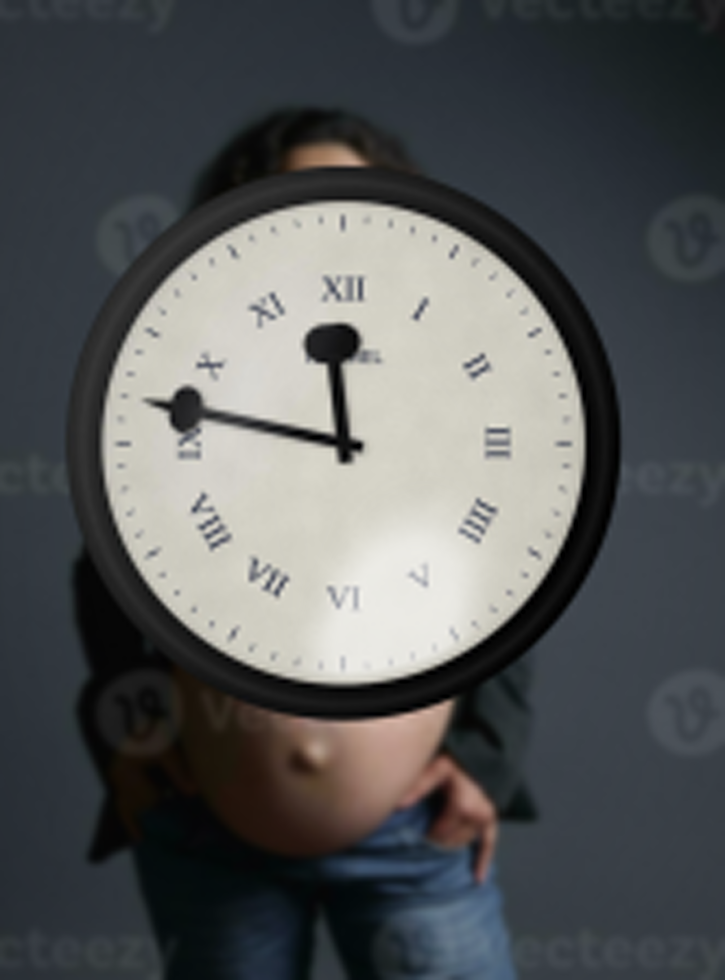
11:47
